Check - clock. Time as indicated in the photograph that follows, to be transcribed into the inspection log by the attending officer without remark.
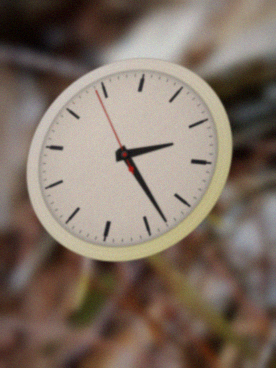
2:22:54
